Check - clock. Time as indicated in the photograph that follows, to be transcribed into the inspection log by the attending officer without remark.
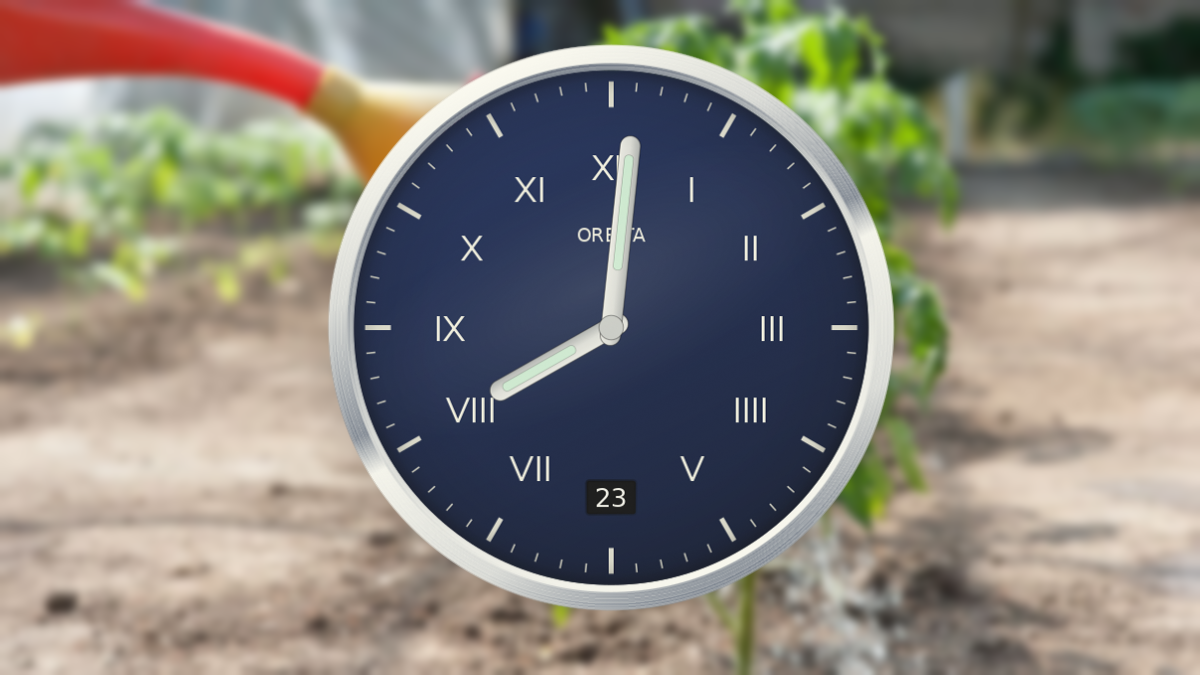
8:01
